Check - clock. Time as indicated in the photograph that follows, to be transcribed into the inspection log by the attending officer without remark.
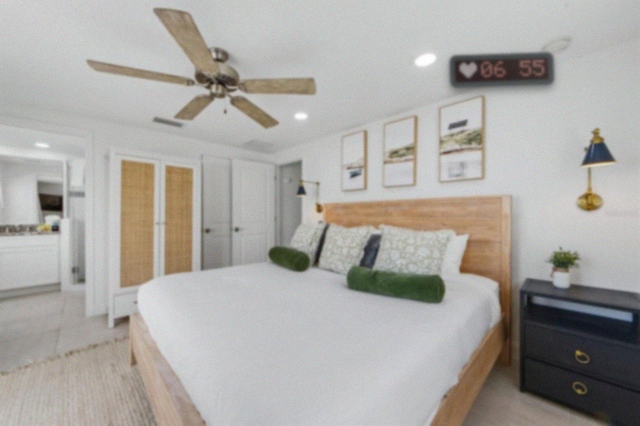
6:55
